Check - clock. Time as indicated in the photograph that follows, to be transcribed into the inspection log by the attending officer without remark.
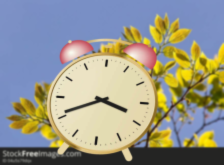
3:41
